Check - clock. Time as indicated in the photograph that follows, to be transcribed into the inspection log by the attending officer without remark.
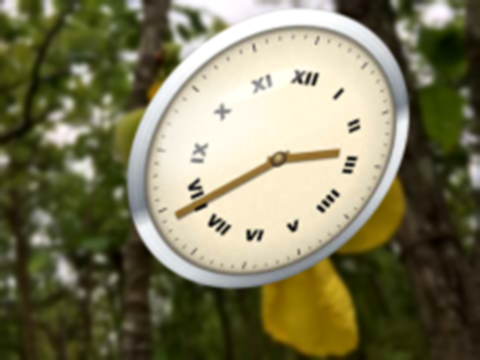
2:39
